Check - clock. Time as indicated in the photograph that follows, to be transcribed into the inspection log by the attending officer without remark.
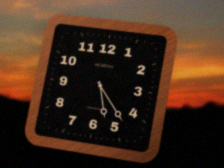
5:23
